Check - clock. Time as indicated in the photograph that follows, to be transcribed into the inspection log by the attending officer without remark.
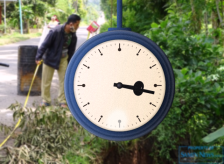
3:17
